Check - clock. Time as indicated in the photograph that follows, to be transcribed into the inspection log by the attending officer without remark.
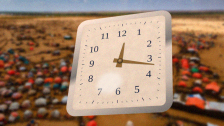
12:17
